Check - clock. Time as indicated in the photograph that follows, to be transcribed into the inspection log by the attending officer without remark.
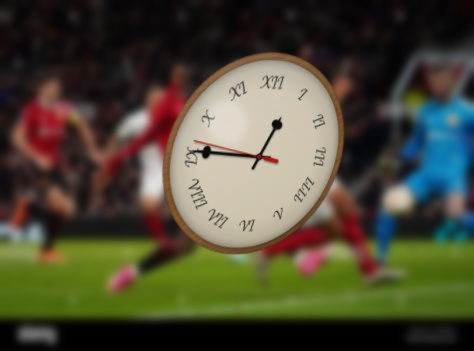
12:45:47
